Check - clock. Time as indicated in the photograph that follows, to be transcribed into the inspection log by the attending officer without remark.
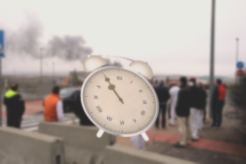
10:55
